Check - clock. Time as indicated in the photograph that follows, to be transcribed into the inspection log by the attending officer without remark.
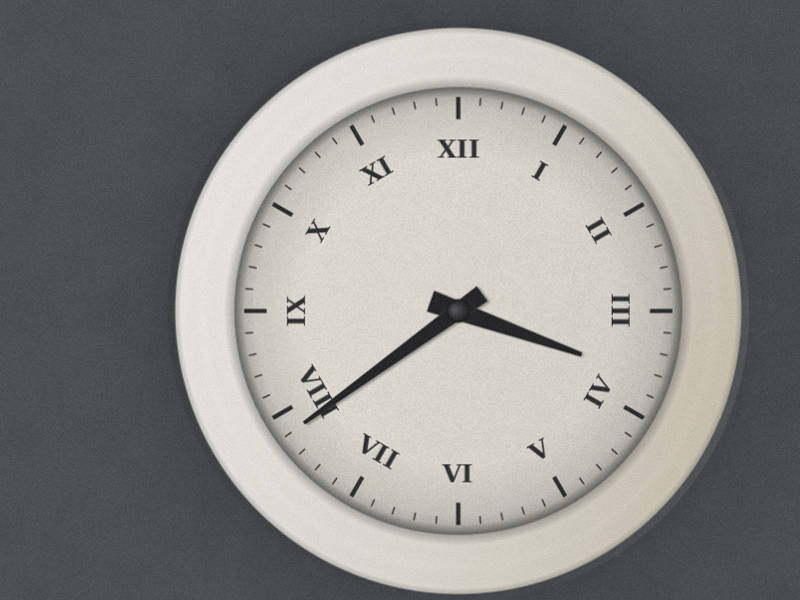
3:39
